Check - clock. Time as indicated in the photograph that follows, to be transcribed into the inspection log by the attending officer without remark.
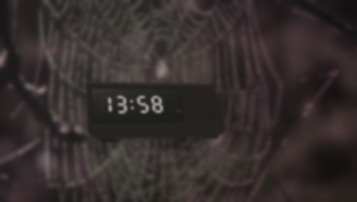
13:58
